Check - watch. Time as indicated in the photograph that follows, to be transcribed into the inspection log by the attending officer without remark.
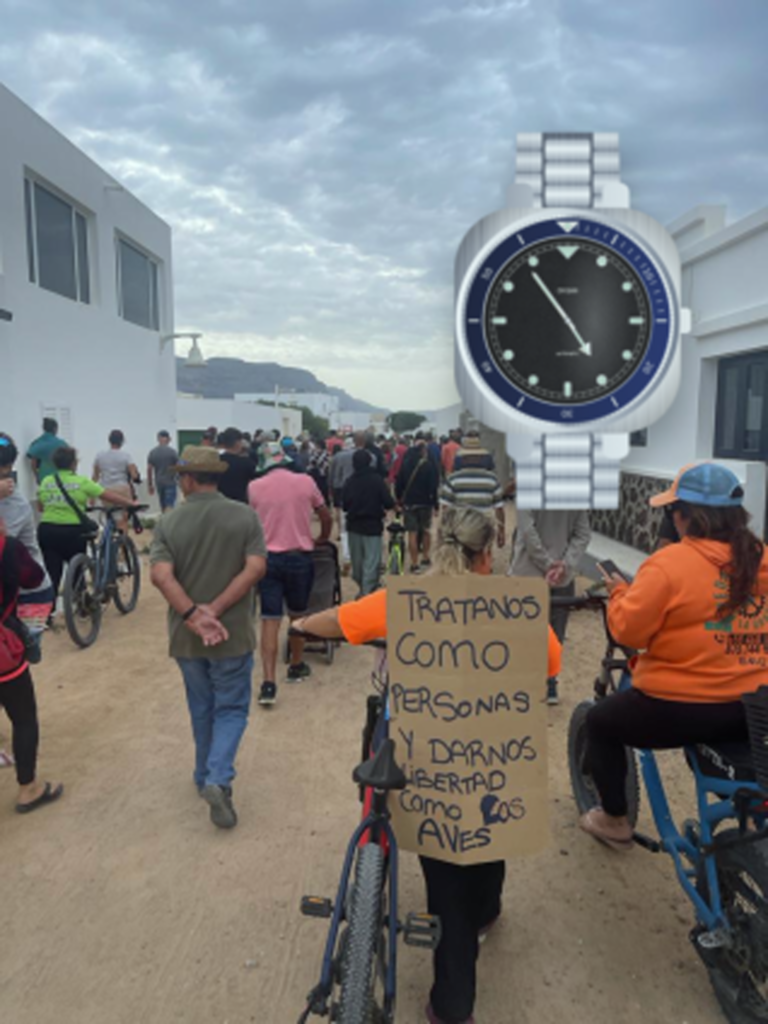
4:54
